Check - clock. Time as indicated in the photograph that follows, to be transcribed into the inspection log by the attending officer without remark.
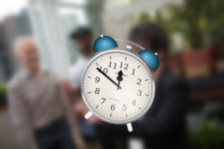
11:49
